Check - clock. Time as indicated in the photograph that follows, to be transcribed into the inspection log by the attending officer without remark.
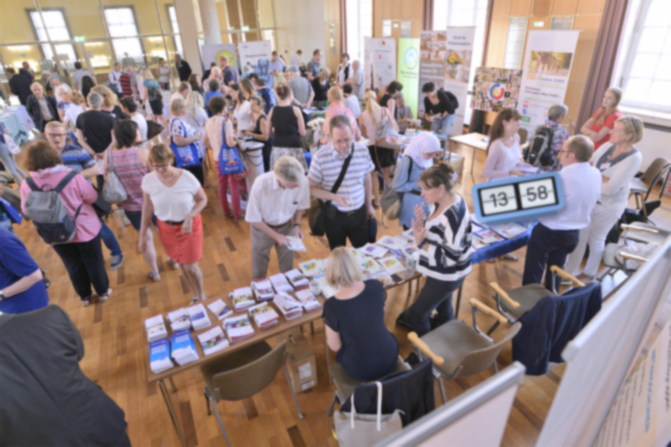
13:58
